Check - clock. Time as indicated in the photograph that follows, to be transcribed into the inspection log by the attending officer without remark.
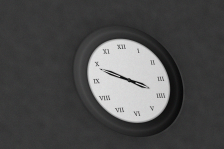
3:49
